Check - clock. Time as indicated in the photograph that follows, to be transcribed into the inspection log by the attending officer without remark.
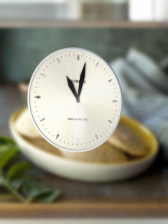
11:02
